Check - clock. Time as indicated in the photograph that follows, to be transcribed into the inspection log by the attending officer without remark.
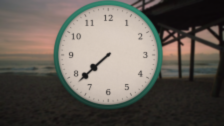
7:38
